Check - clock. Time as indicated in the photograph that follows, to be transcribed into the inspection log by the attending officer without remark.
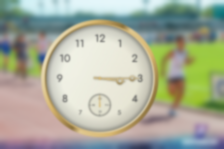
3:15
